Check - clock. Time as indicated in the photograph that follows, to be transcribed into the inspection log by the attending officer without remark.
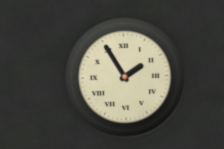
1:55
